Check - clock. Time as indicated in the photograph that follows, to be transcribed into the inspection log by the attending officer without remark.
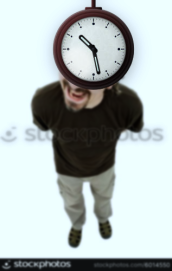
10:28
